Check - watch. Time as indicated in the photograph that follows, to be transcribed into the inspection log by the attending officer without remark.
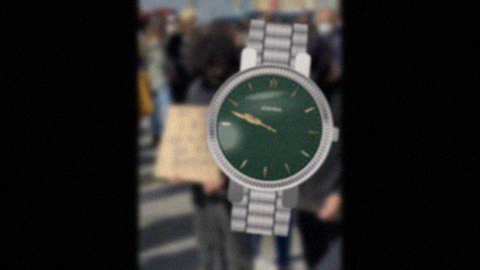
9:48
